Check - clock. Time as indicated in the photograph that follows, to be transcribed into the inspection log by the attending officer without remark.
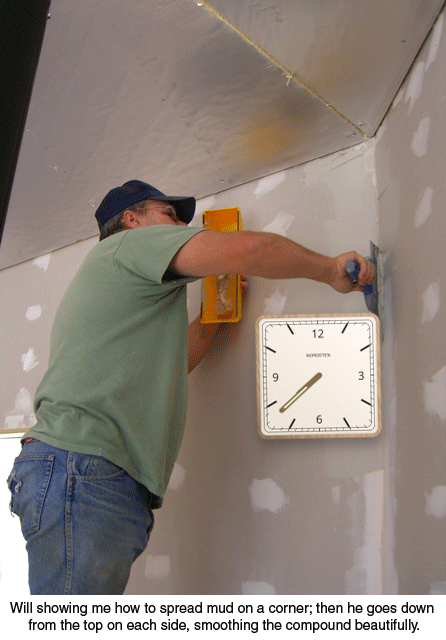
7:38
